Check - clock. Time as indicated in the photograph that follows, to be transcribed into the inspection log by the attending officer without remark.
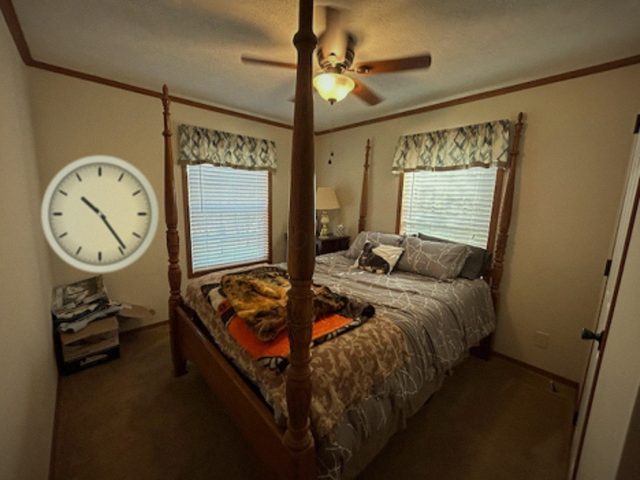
10:24
